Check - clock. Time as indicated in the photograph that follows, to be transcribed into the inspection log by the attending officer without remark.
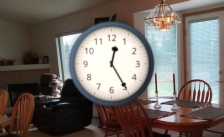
12:25
